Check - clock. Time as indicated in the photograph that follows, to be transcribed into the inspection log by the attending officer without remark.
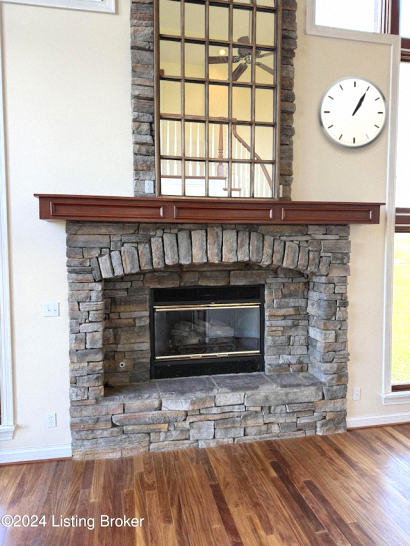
1:05
